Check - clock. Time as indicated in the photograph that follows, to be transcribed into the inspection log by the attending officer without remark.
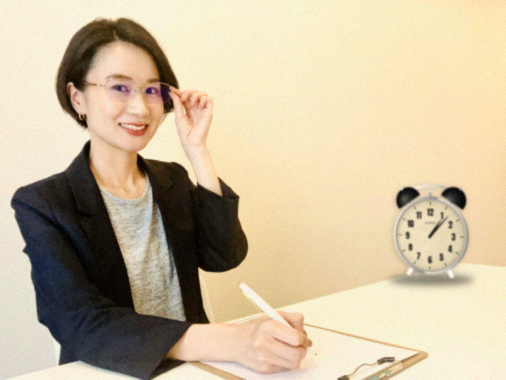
1:07
